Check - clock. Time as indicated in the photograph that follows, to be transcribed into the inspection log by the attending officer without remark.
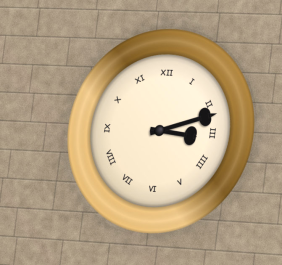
3:12
